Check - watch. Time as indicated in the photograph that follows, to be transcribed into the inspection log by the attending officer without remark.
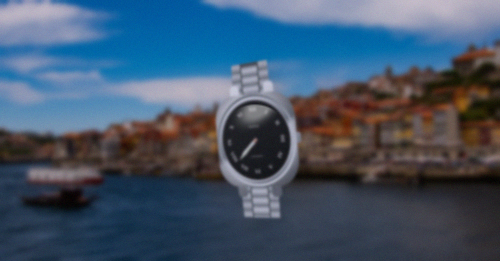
7:38
